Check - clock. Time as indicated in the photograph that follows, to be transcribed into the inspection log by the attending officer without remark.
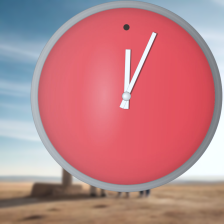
12:04
